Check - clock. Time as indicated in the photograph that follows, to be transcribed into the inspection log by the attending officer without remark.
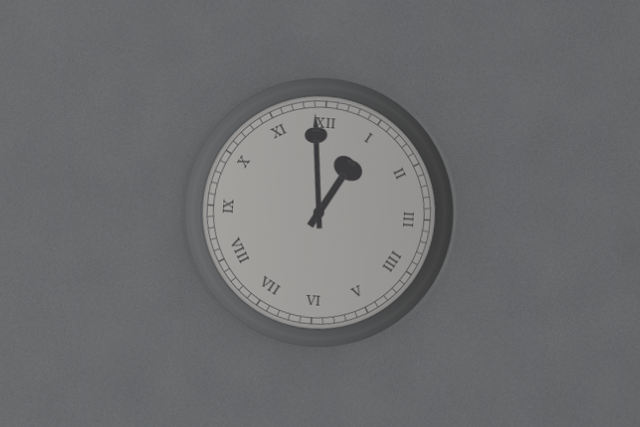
12:59
